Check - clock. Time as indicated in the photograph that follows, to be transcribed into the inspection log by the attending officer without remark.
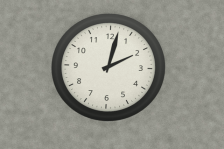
2:02
